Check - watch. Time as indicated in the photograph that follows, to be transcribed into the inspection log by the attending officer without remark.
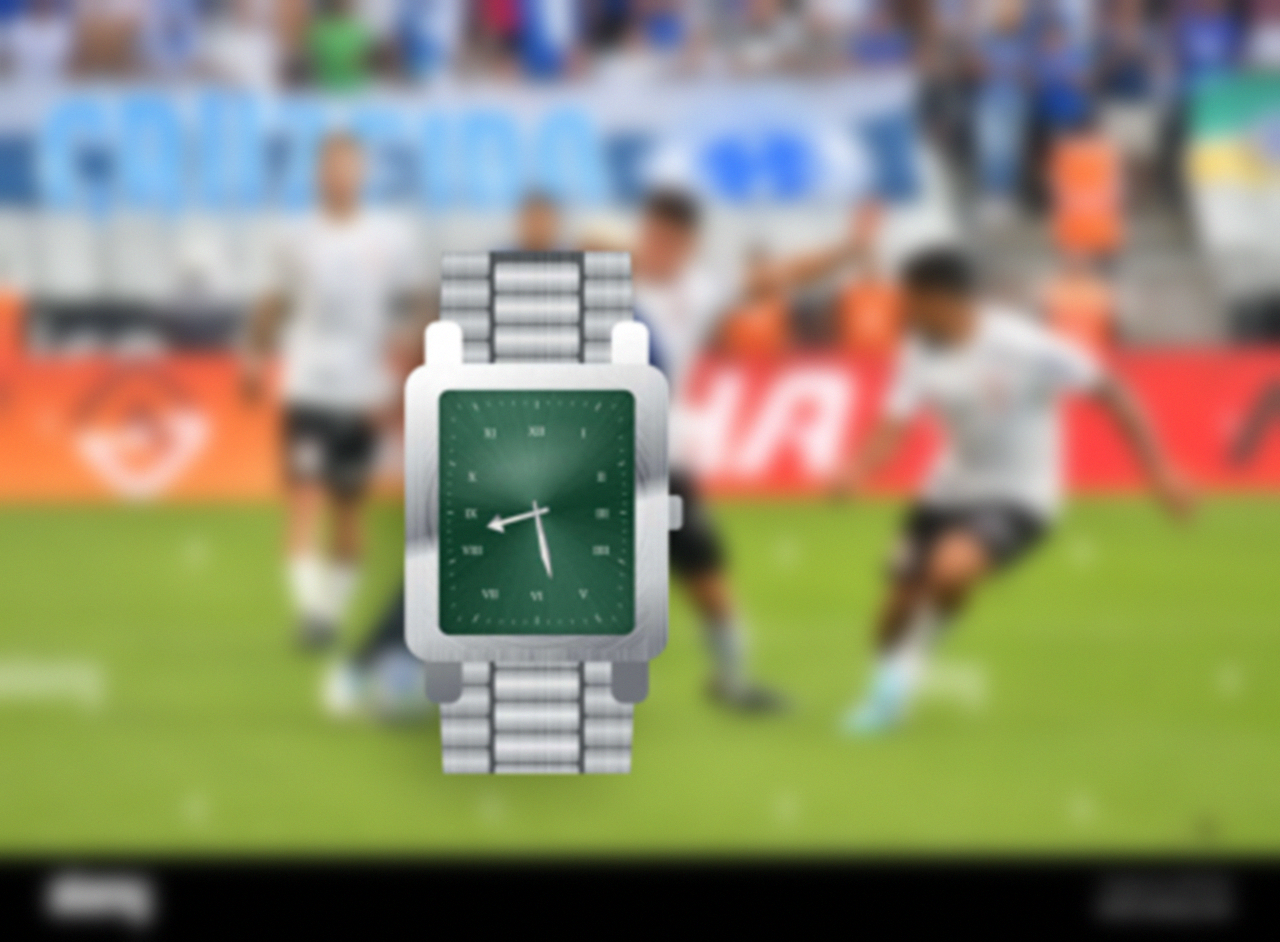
8:28
